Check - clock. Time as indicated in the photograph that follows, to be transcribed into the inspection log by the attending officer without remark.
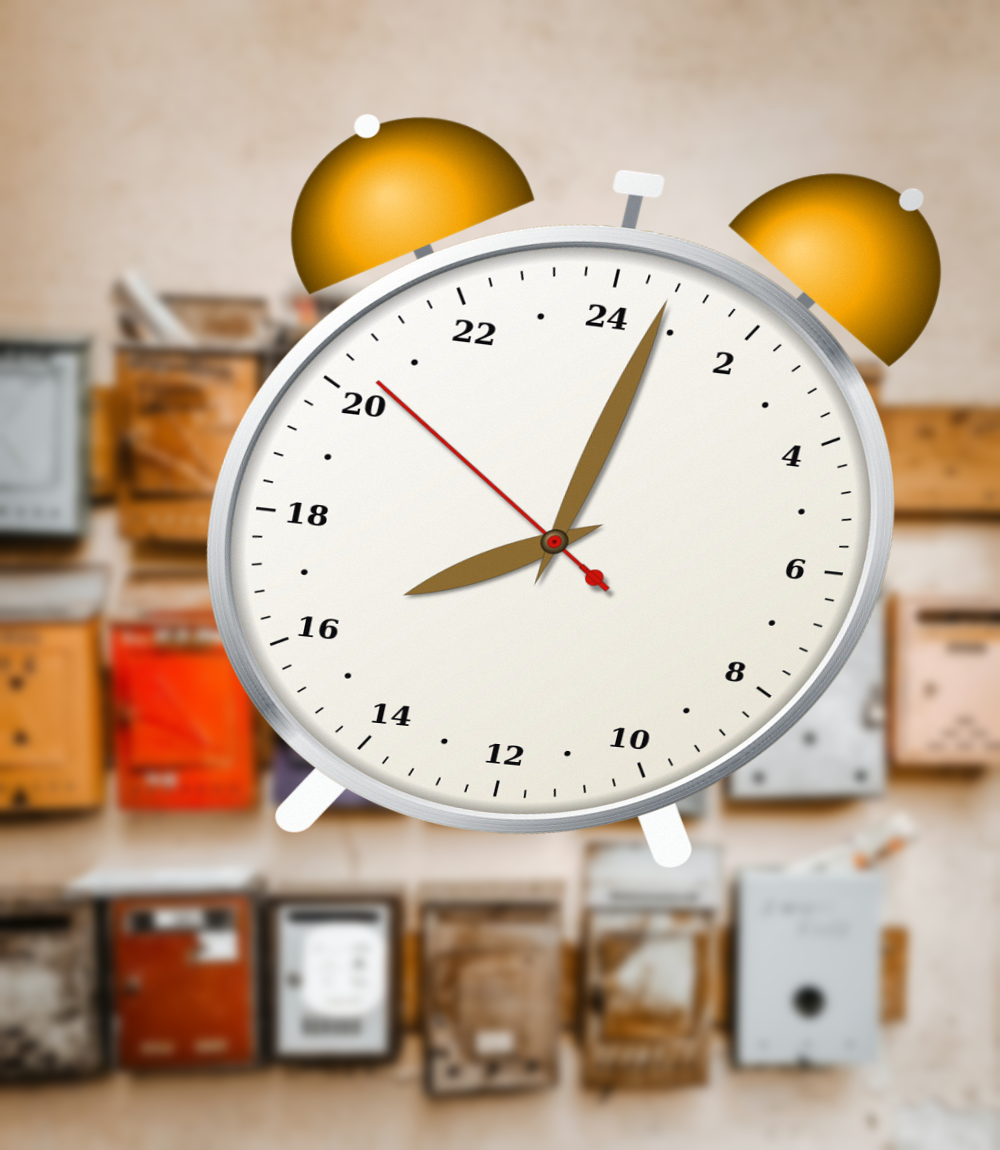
16:01:51
